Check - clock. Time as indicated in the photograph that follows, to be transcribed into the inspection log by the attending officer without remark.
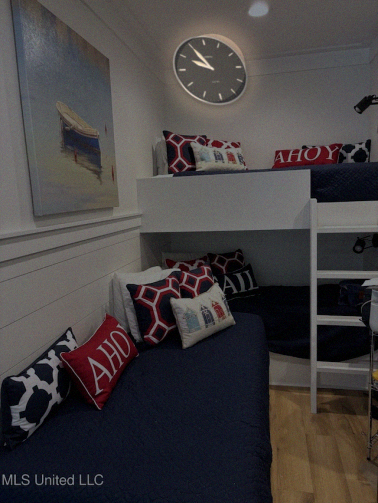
9:55
